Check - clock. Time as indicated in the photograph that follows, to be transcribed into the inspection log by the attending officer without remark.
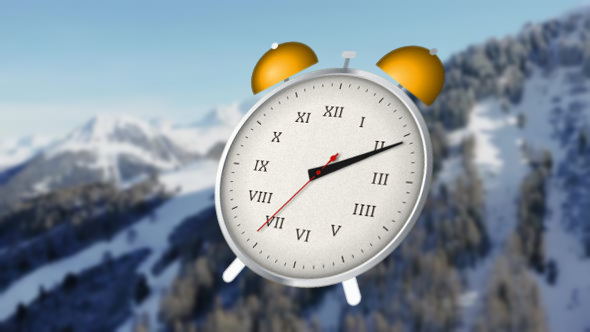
2:10:36
